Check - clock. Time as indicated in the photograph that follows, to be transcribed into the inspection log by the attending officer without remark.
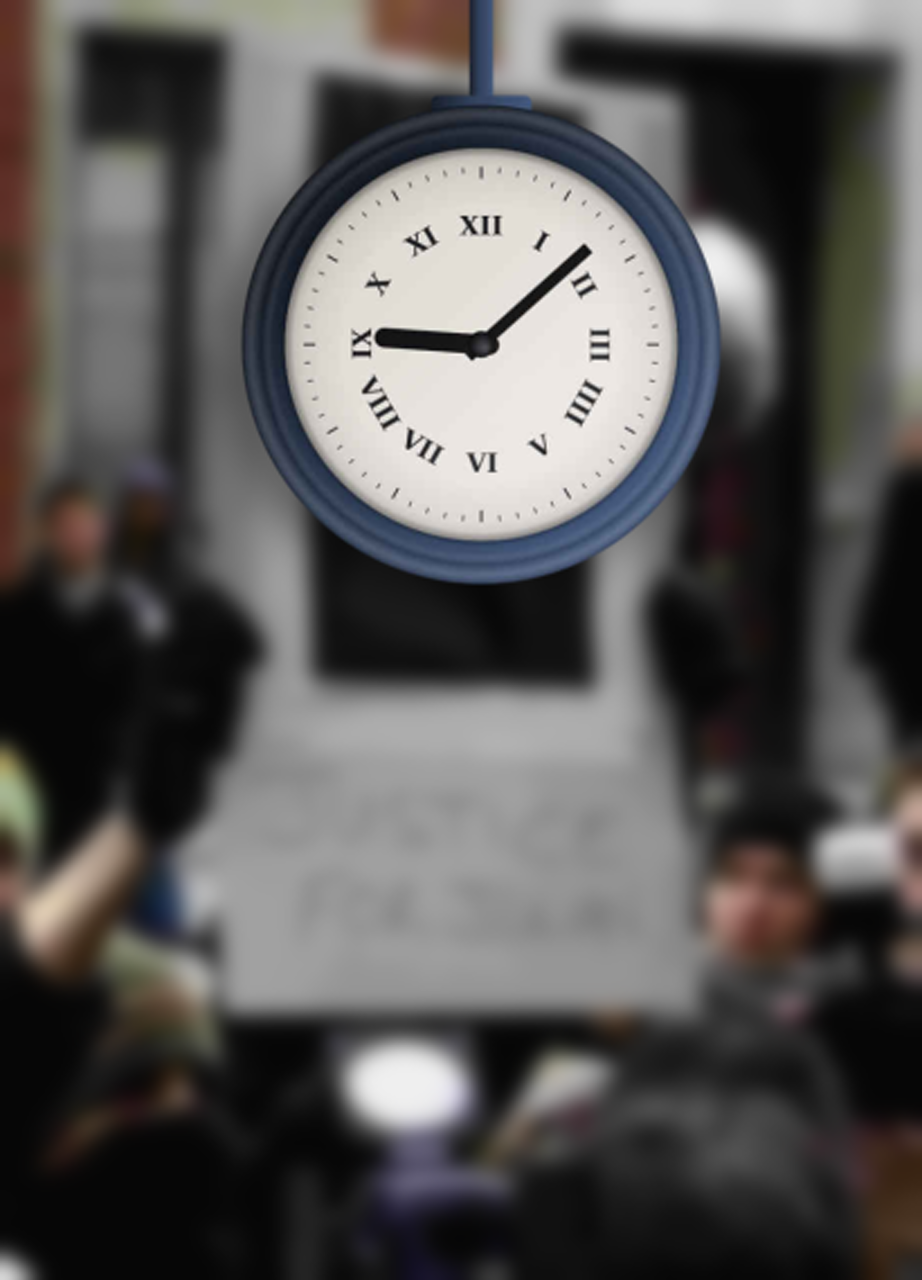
9:08
